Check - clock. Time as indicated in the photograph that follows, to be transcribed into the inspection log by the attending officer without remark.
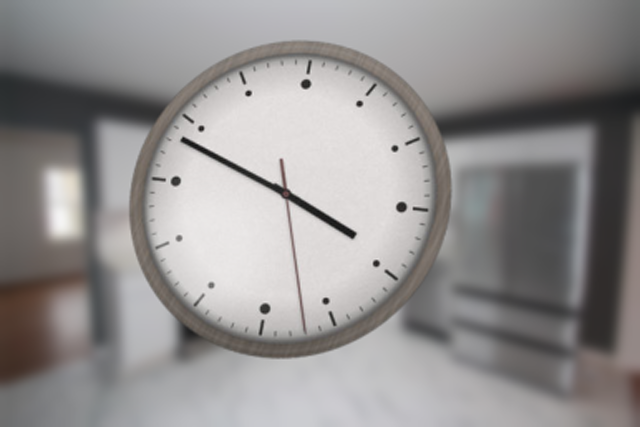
3:48:27
